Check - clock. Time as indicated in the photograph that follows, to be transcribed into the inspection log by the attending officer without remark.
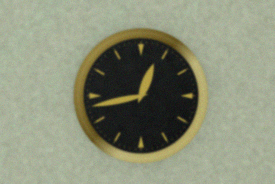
12:43
